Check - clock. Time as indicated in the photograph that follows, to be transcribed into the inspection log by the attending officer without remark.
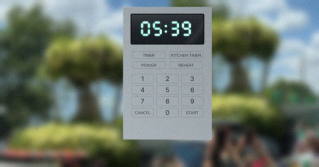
5:39
